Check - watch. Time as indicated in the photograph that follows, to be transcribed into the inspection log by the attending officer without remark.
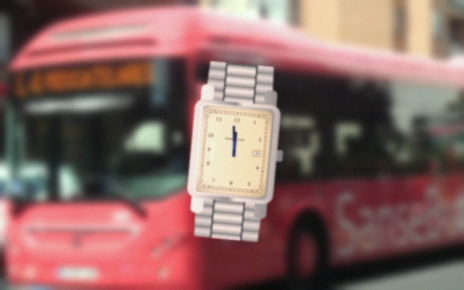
11:59
